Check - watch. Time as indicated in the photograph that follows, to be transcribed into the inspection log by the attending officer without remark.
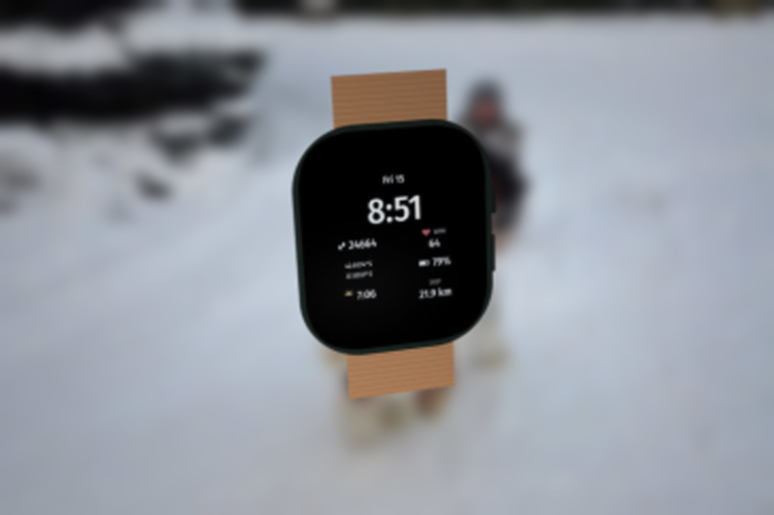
8:51
